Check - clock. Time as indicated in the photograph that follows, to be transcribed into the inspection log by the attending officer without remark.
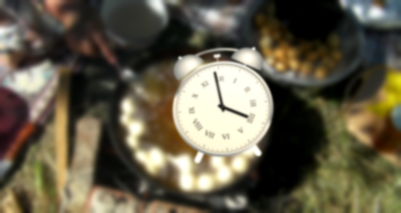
3:59
